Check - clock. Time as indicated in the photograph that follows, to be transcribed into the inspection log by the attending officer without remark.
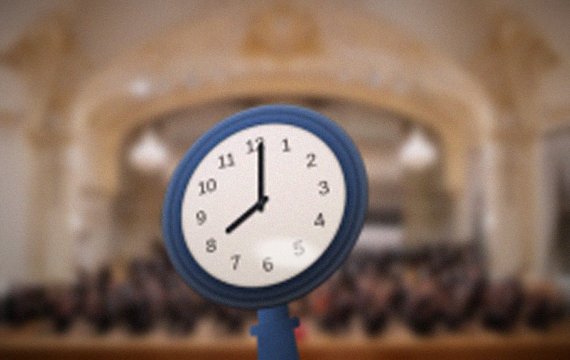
8:01
